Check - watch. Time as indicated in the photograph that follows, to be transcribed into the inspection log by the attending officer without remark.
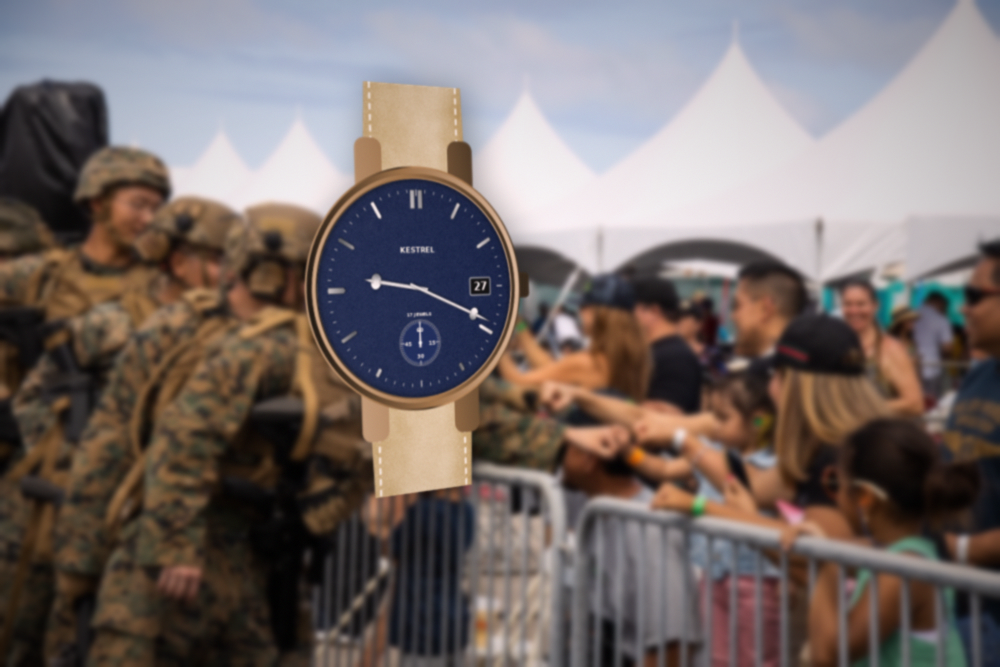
9:19
